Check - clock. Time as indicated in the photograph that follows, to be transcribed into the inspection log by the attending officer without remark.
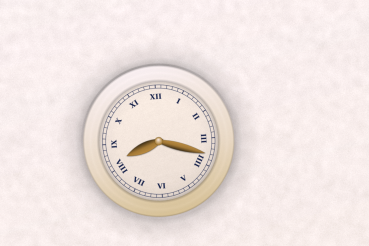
8:18
